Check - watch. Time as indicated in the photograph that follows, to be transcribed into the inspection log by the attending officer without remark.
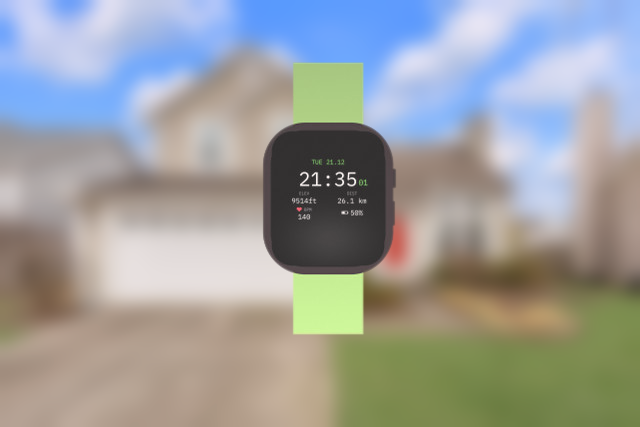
21:35:01
